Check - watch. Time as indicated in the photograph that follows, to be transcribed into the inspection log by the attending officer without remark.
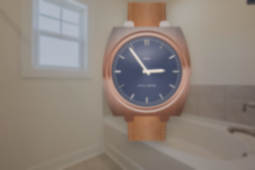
2:54
